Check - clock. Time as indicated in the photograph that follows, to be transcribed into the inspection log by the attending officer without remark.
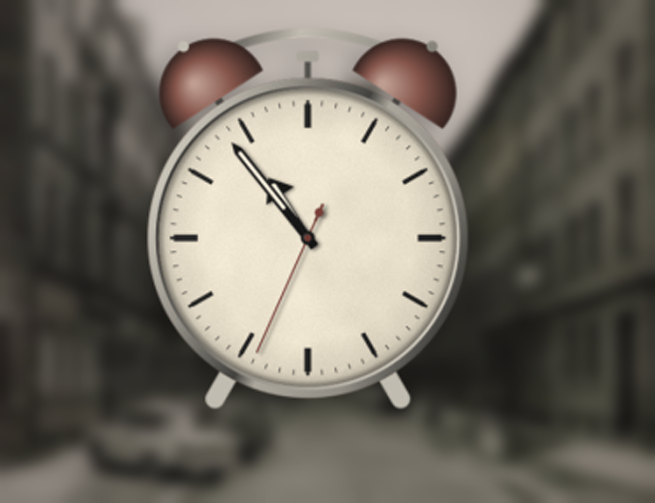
10:53:34
